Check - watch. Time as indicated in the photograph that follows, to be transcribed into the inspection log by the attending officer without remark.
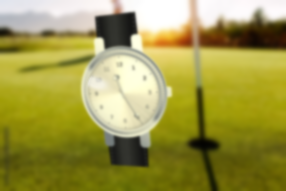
11:25
